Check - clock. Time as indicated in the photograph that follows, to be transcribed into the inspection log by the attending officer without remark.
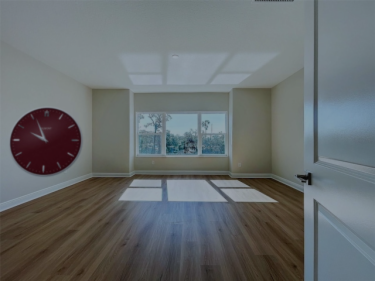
9:56
